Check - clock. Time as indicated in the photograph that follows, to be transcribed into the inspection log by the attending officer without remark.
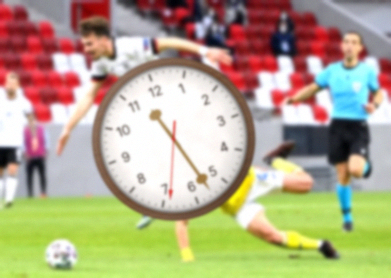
11:27:34
